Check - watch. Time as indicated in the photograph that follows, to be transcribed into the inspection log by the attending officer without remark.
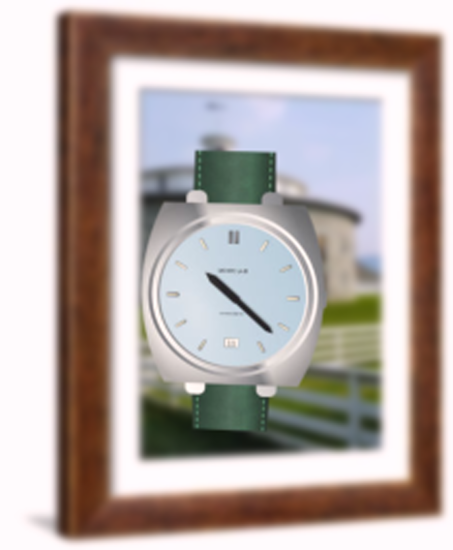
10:22
